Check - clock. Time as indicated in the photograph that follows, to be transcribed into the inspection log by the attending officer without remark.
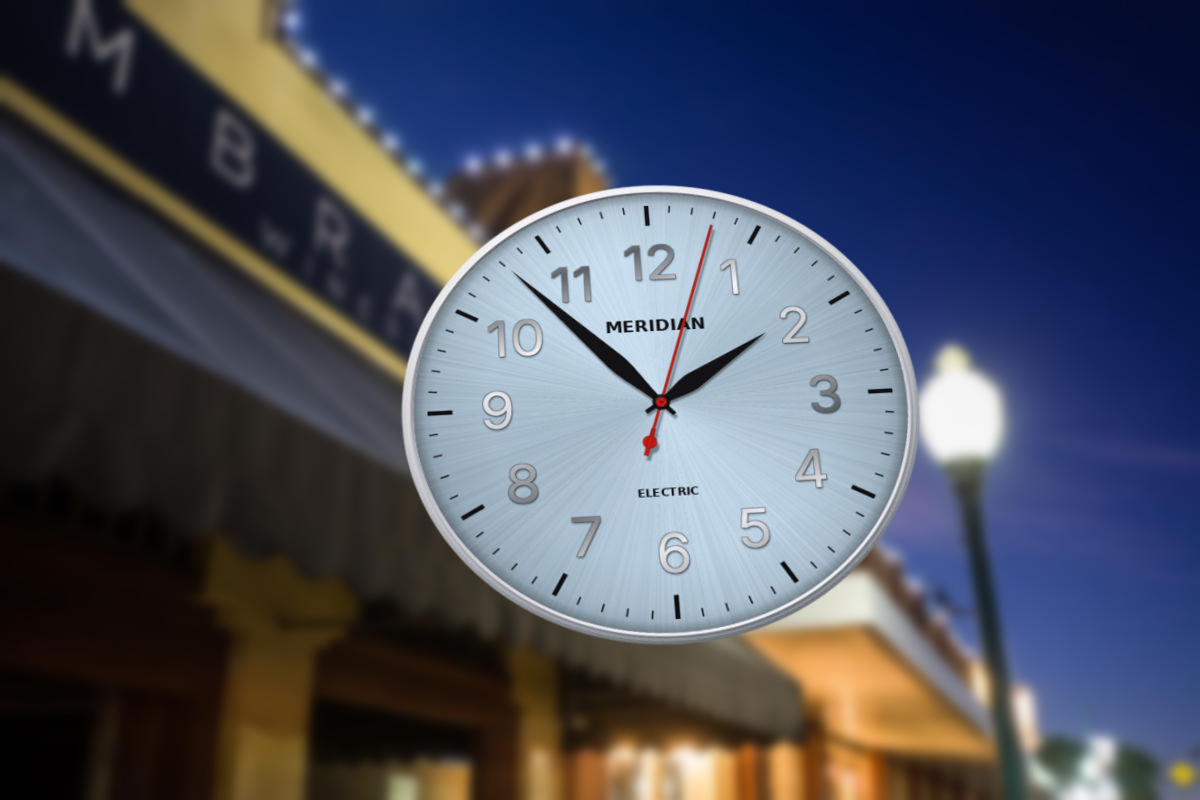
1:53:03
